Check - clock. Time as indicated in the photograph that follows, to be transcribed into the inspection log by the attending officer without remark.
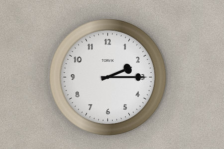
2:15
